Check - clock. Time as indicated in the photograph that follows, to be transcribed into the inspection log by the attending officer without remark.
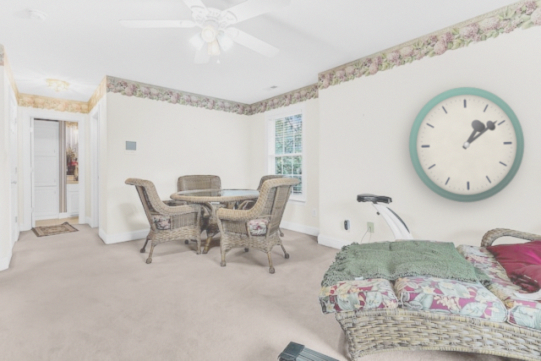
1:09
